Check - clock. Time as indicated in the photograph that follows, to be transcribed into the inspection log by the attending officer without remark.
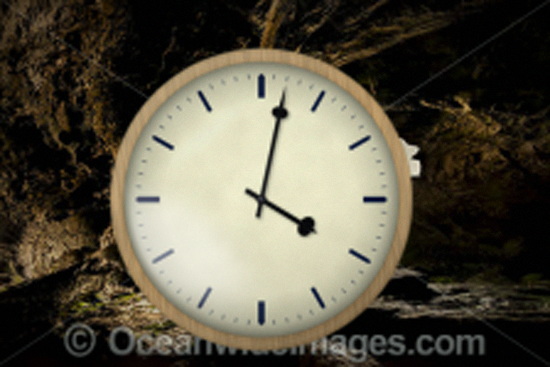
4:02
